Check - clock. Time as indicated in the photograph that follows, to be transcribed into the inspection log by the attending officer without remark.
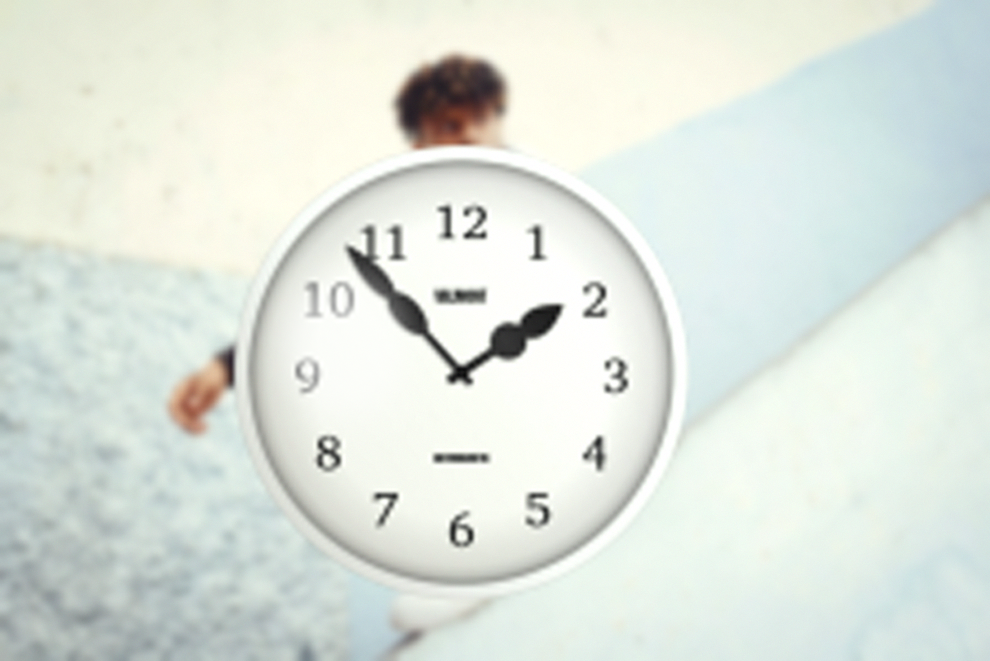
1:53
